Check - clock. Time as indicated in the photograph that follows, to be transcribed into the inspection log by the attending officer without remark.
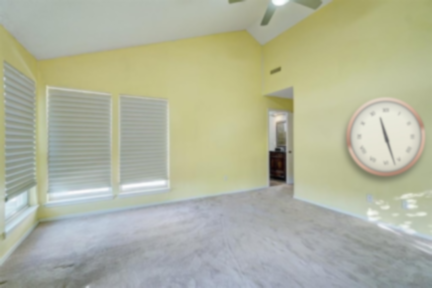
11:27
